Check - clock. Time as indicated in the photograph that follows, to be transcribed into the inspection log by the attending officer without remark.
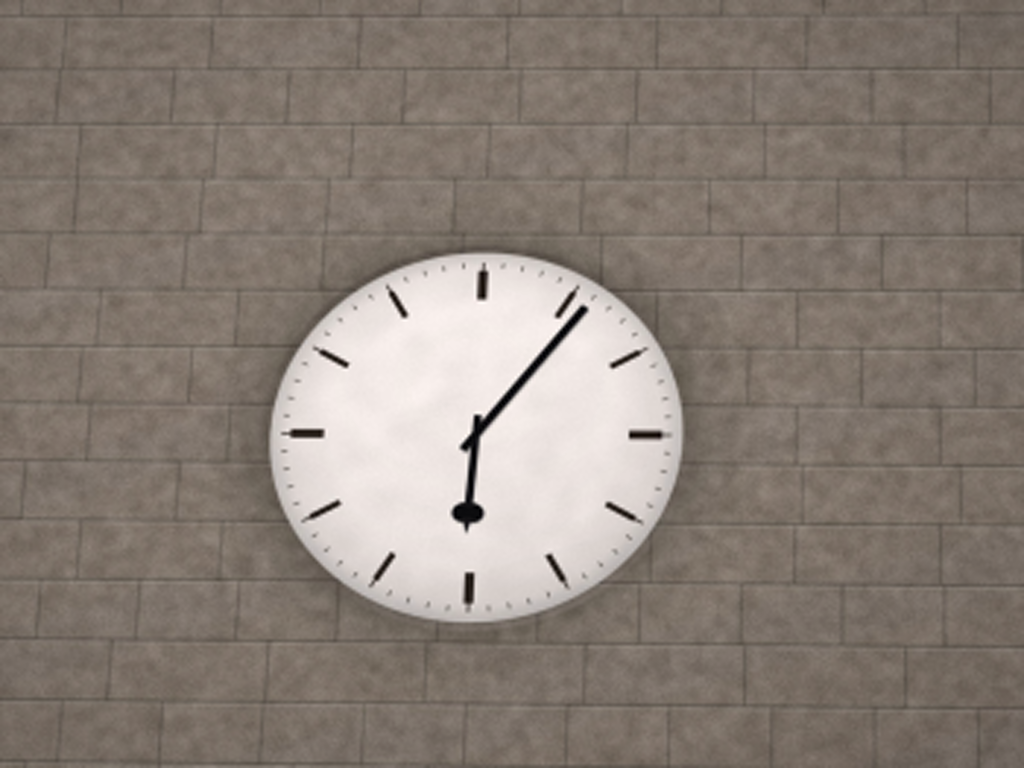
6:06
